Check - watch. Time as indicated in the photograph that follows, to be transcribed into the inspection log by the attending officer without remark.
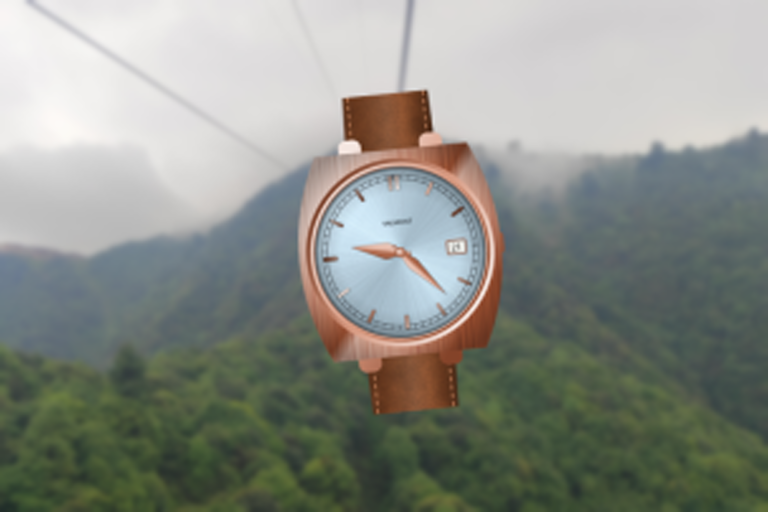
9:23
